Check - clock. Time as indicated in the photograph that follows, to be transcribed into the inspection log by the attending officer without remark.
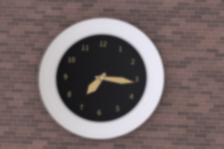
7:16
